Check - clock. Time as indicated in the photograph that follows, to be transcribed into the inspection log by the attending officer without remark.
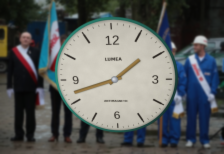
1:42
